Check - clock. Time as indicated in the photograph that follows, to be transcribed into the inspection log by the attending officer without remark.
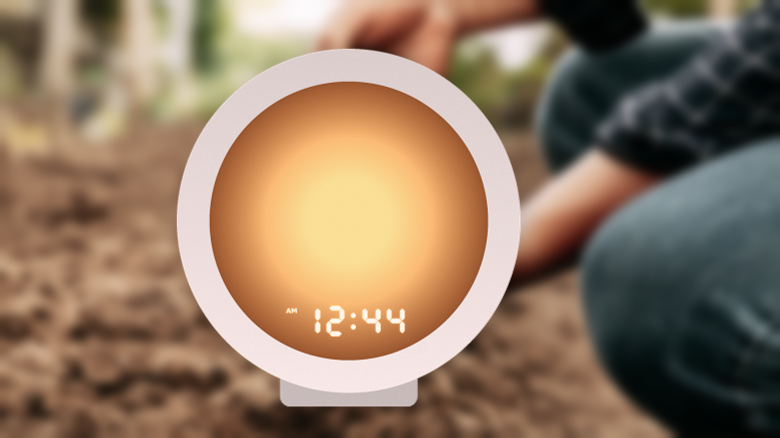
12:44
